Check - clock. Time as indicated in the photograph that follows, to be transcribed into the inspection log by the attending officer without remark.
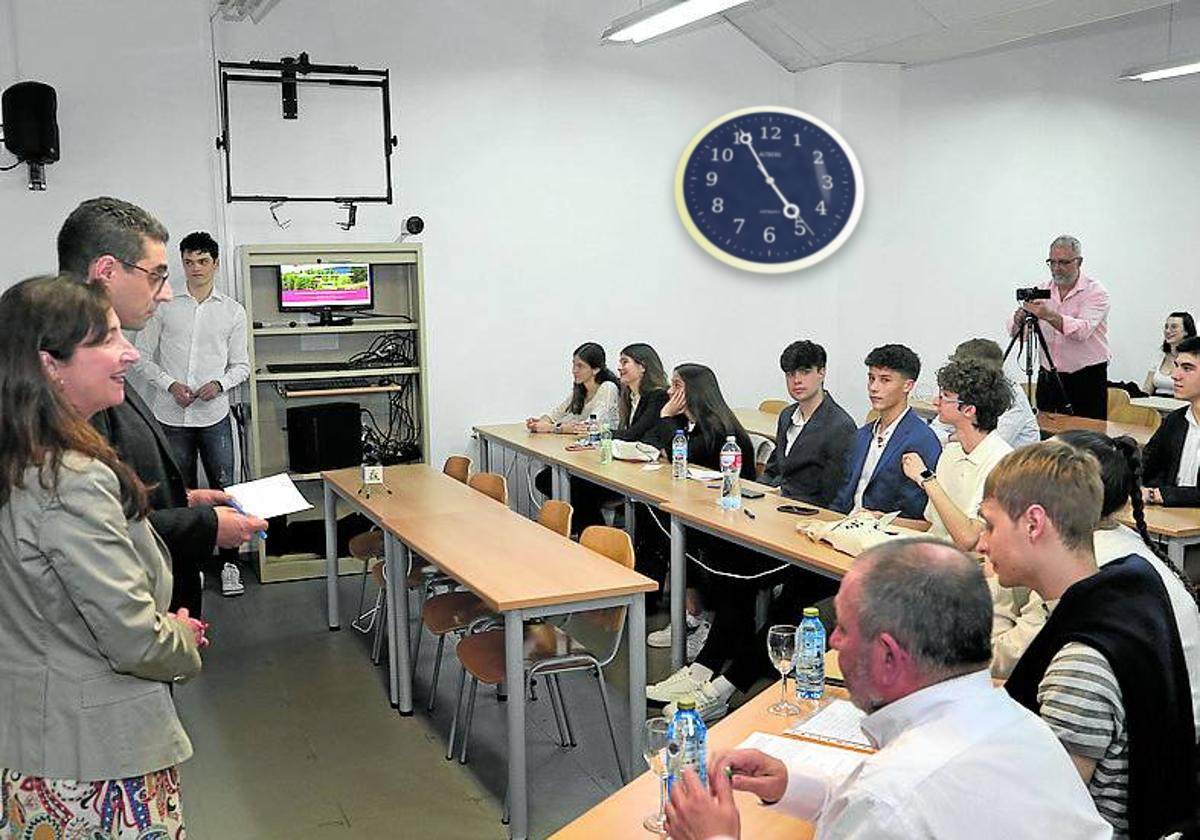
4:55:24
